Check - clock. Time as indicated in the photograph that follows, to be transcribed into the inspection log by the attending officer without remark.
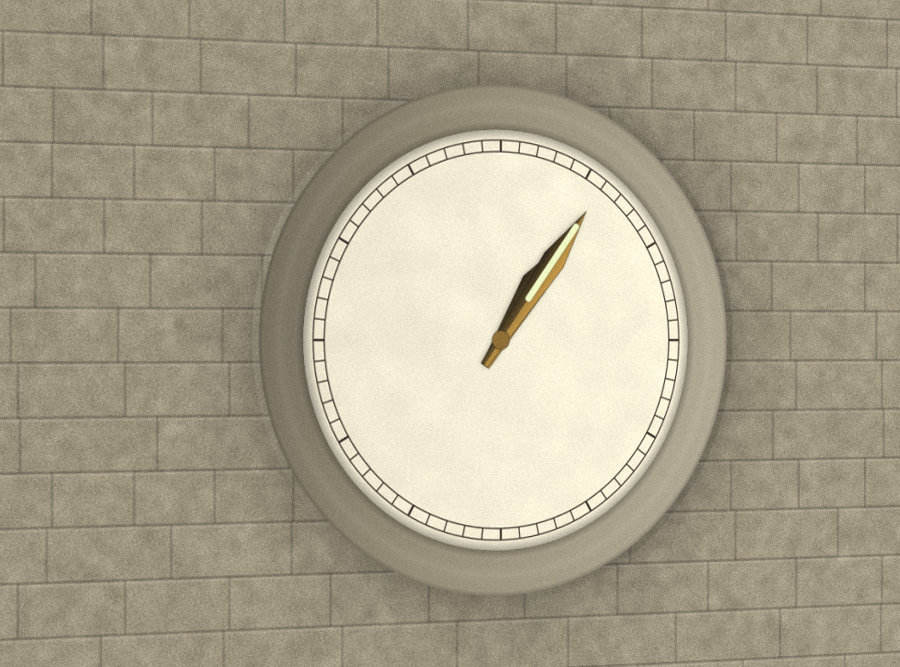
1:06
